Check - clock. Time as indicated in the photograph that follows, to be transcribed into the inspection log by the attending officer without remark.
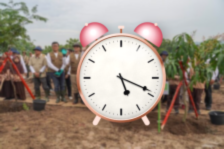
5:19
